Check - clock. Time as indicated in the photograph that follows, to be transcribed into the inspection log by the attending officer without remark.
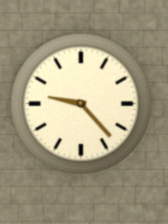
9:23
